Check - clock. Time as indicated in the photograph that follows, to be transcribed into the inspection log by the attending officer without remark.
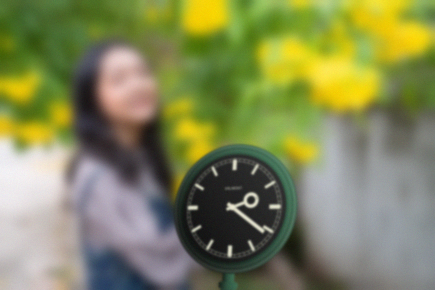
2:21
